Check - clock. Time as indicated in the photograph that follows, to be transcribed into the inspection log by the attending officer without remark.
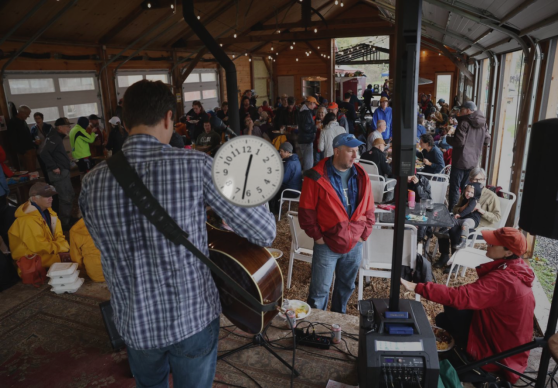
12:32
